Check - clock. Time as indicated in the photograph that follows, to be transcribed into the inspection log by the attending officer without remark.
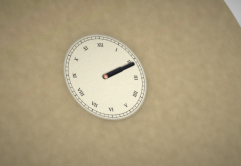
2:11
